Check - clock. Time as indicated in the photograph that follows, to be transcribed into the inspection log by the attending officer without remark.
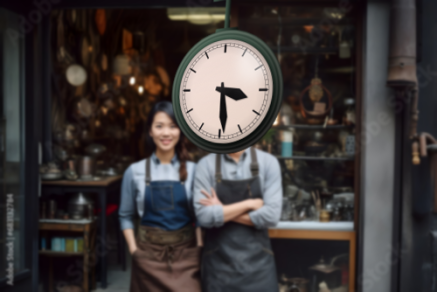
3:29
